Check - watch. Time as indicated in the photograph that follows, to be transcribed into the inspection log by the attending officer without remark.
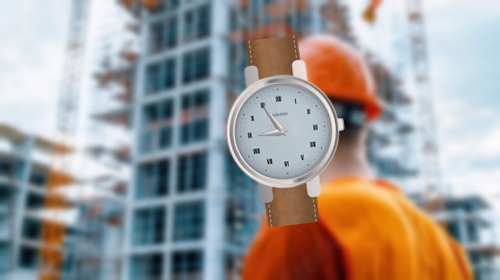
8:55
